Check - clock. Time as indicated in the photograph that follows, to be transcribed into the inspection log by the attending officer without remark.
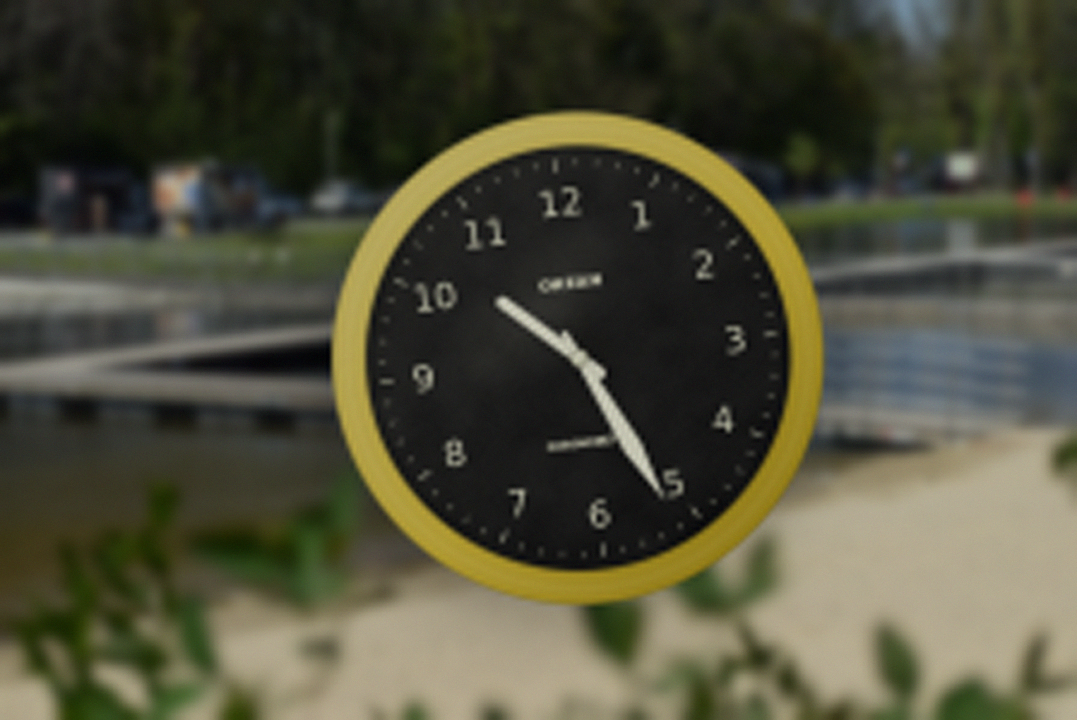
10:26
